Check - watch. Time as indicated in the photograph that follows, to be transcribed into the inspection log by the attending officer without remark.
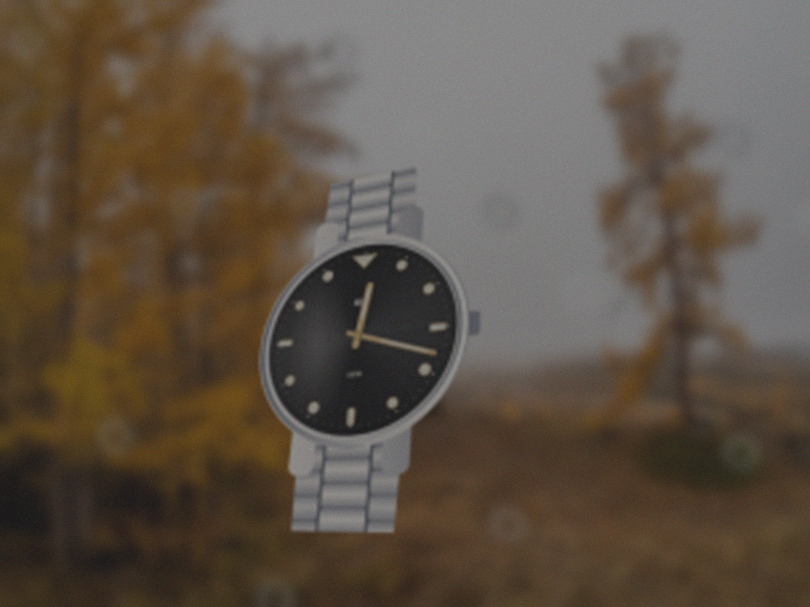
12:18
